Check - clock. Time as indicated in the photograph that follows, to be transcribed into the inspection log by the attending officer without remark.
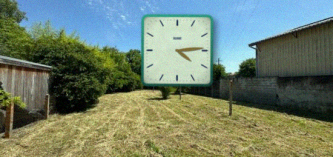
4:14
